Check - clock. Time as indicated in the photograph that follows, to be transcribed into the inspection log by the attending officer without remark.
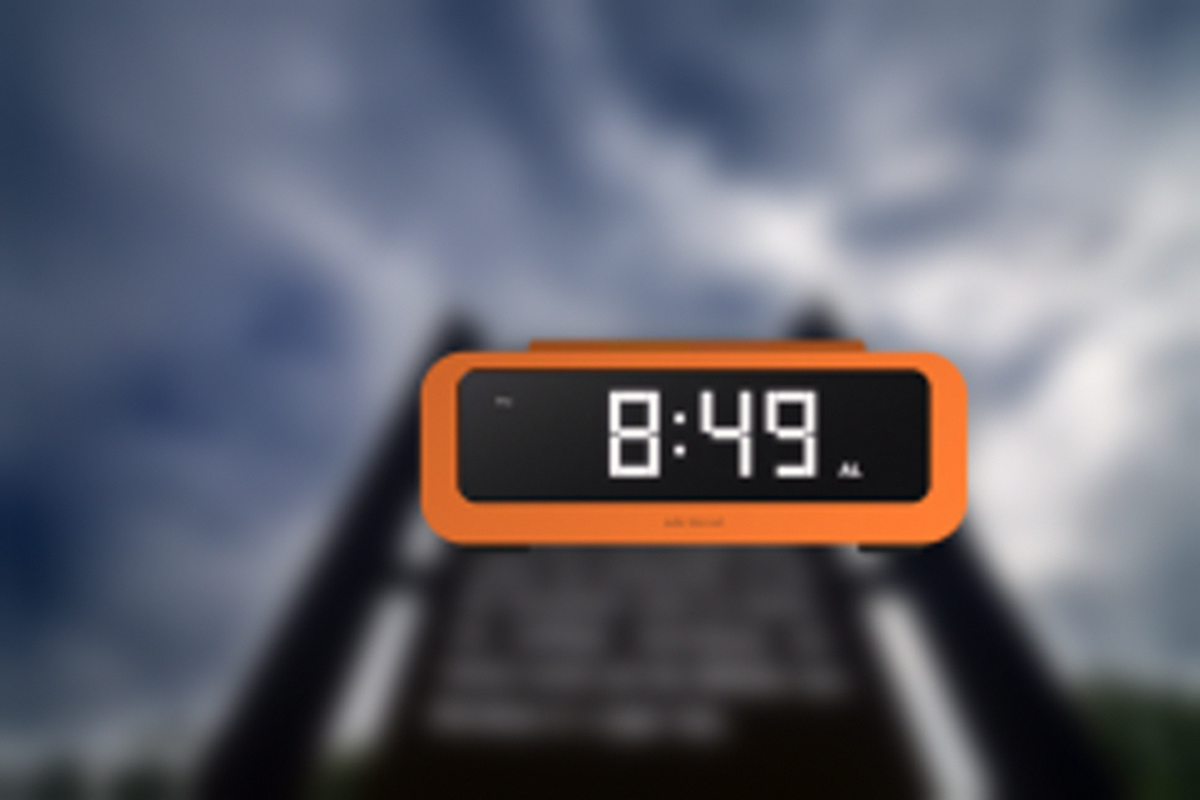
8:49
